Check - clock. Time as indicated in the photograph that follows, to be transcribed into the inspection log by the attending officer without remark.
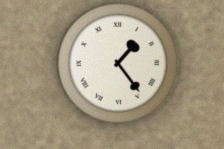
1:24
